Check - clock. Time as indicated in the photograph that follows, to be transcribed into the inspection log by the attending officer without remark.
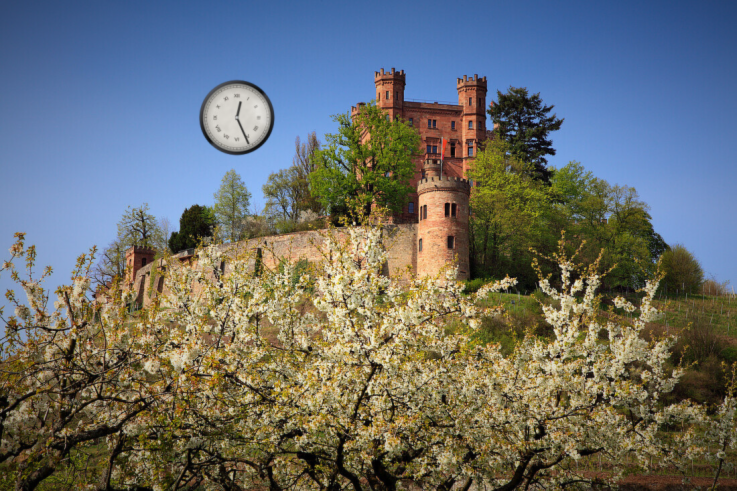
12:26
